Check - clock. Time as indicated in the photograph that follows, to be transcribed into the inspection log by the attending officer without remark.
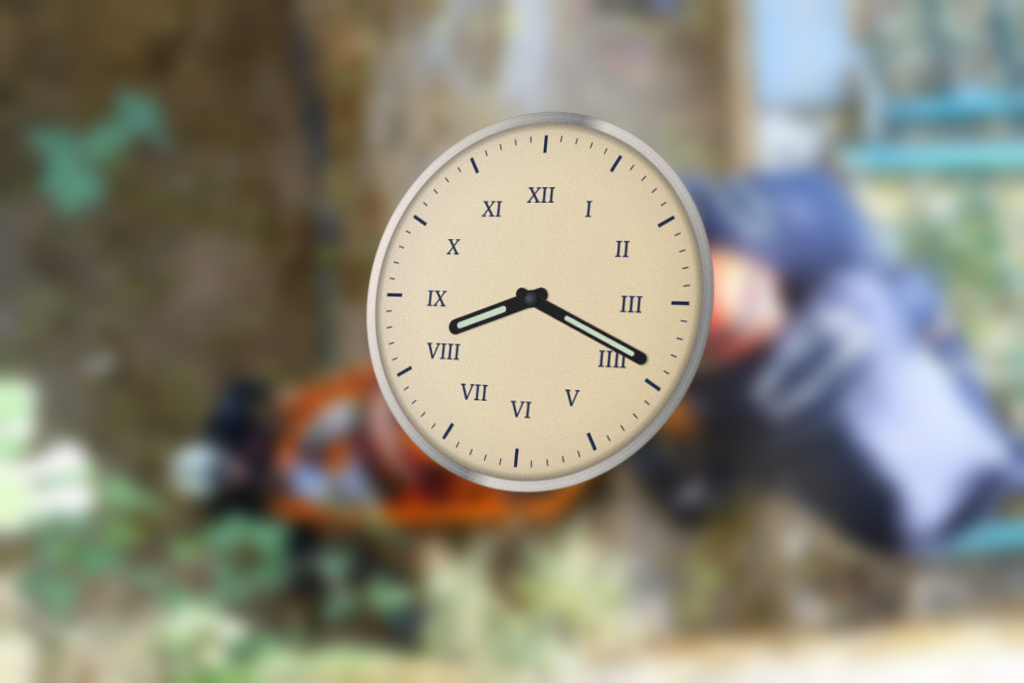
8:19
